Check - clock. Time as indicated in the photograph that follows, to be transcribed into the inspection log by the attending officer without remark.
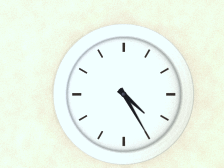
4:25
